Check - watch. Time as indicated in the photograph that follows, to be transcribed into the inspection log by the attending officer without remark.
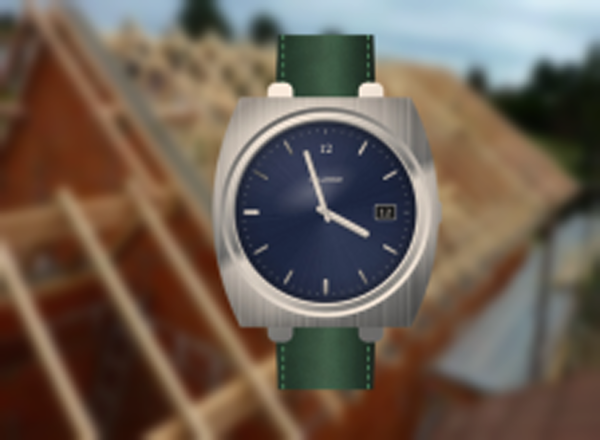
3:57
